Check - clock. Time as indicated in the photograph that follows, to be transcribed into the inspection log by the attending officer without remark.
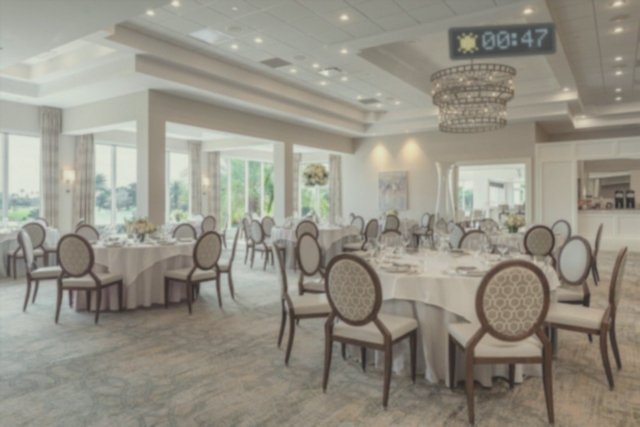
0:47
